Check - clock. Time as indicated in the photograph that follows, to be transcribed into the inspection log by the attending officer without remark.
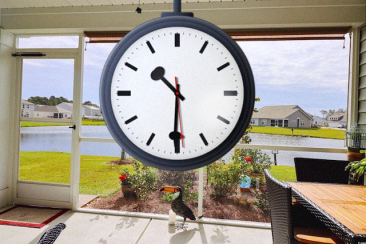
10:30:29
